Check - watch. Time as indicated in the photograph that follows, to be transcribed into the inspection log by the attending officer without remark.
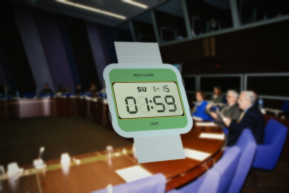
1:59
